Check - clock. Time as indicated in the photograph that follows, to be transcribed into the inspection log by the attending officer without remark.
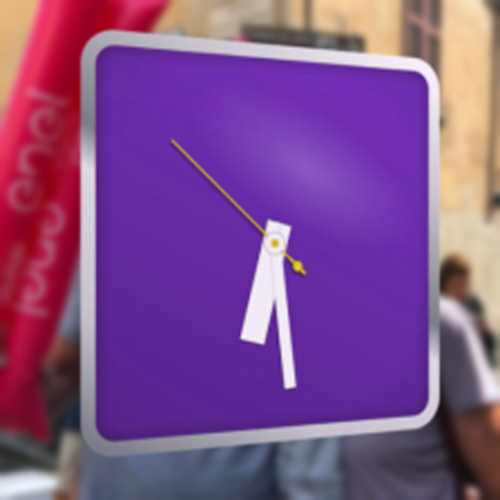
6:28:52
